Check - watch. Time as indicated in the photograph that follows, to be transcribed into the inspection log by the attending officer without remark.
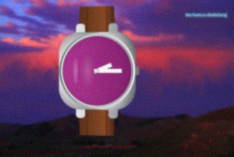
2:15
